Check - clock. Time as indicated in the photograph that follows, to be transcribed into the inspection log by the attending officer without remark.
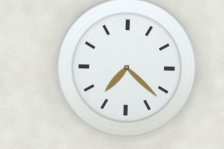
7:22
